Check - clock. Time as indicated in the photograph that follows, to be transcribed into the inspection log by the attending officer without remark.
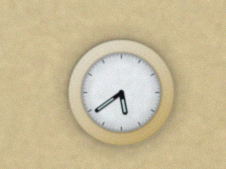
5:39
